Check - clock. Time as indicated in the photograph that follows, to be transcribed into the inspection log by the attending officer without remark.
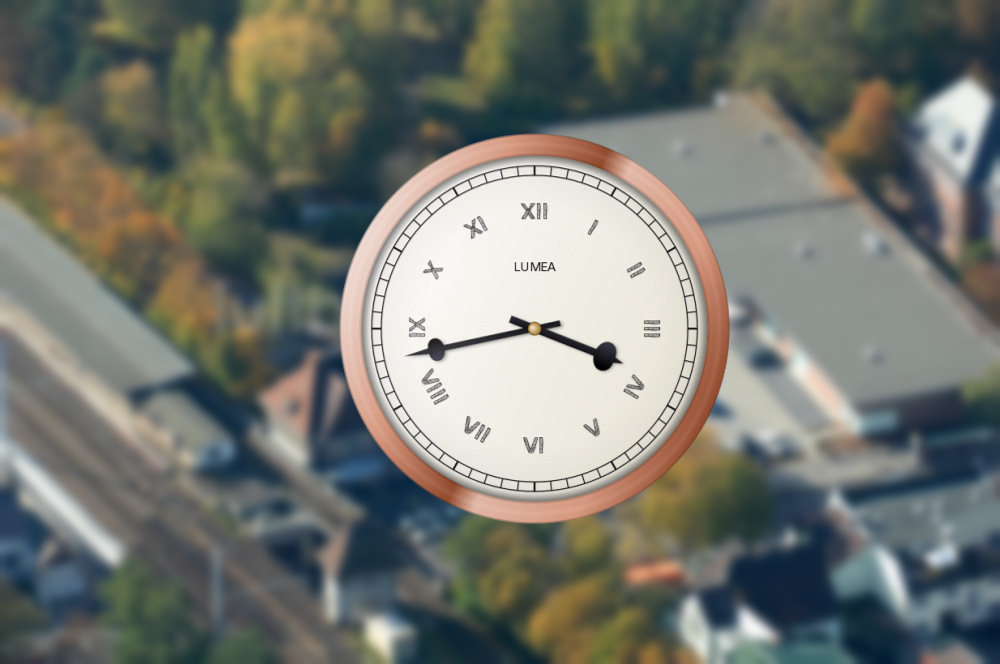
3:43
